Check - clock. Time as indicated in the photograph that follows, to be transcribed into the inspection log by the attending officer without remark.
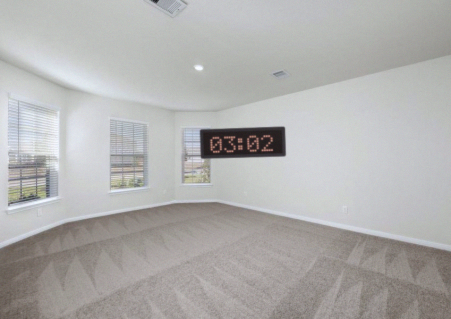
3:02
